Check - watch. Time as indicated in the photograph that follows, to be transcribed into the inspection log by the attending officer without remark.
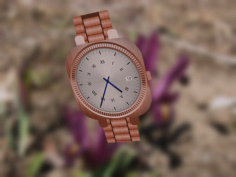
4:35
